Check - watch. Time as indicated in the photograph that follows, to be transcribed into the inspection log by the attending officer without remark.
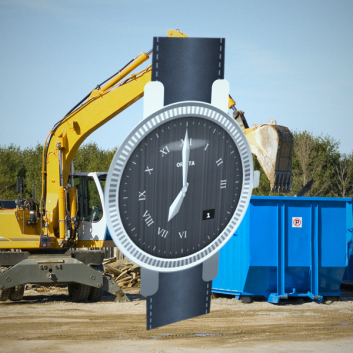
7:00
